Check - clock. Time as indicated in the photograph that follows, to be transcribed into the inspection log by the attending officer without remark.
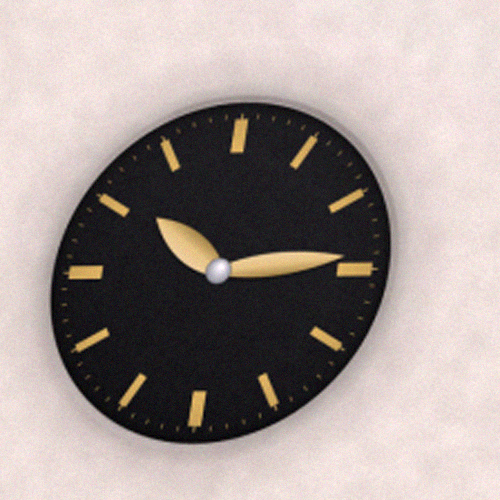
10:14
